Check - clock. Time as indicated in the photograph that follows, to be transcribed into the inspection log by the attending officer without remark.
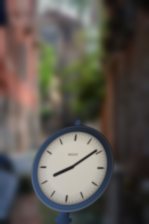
8:09
